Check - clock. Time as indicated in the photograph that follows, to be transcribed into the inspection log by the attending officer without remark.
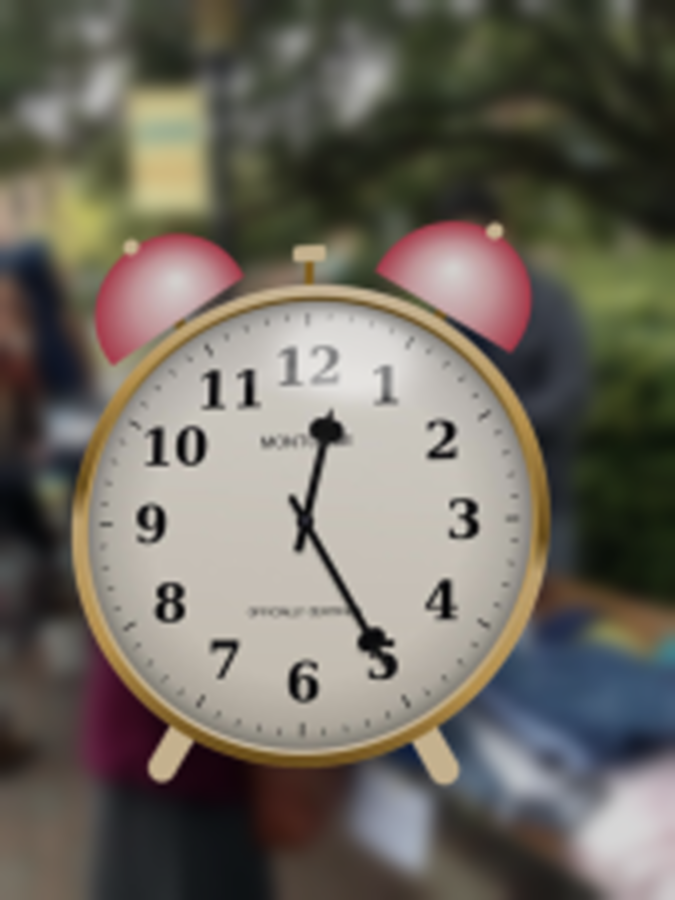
12:25
